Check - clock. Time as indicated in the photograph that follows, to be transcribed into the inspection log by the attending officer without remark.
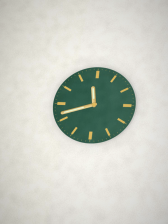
11:42
